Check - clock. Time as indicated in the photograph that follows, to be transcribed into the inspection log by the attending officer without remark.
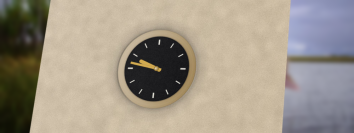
9:47
